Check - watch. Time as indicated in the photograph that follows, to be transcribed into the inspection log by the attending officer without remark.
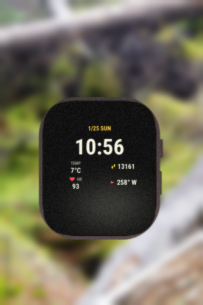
10:56
